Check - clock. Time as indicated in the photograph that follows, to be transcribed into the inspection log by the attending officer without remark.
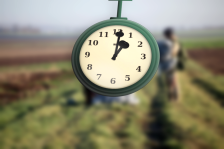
1:01
